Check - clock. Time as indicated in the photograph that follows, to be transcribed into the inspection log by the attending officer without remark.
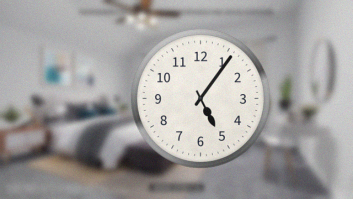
5:06
